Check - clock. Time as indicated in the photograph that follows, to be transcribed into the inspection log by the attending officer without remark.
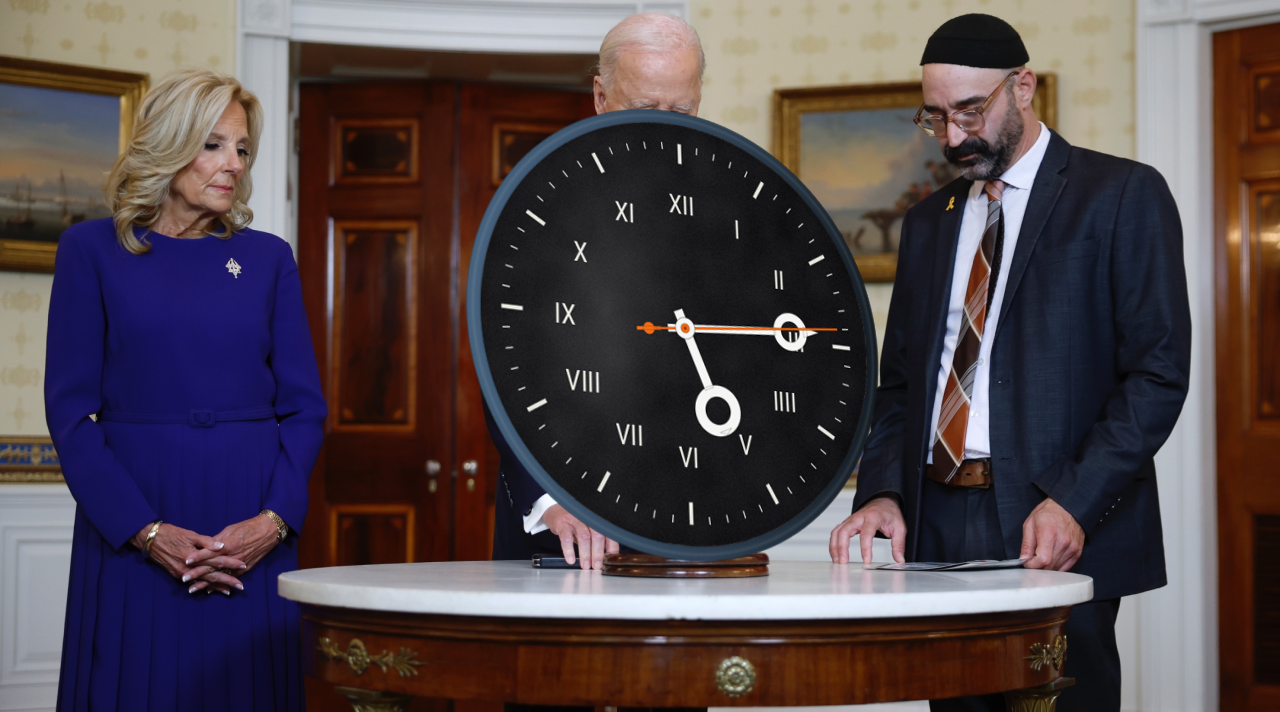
5:14:14
